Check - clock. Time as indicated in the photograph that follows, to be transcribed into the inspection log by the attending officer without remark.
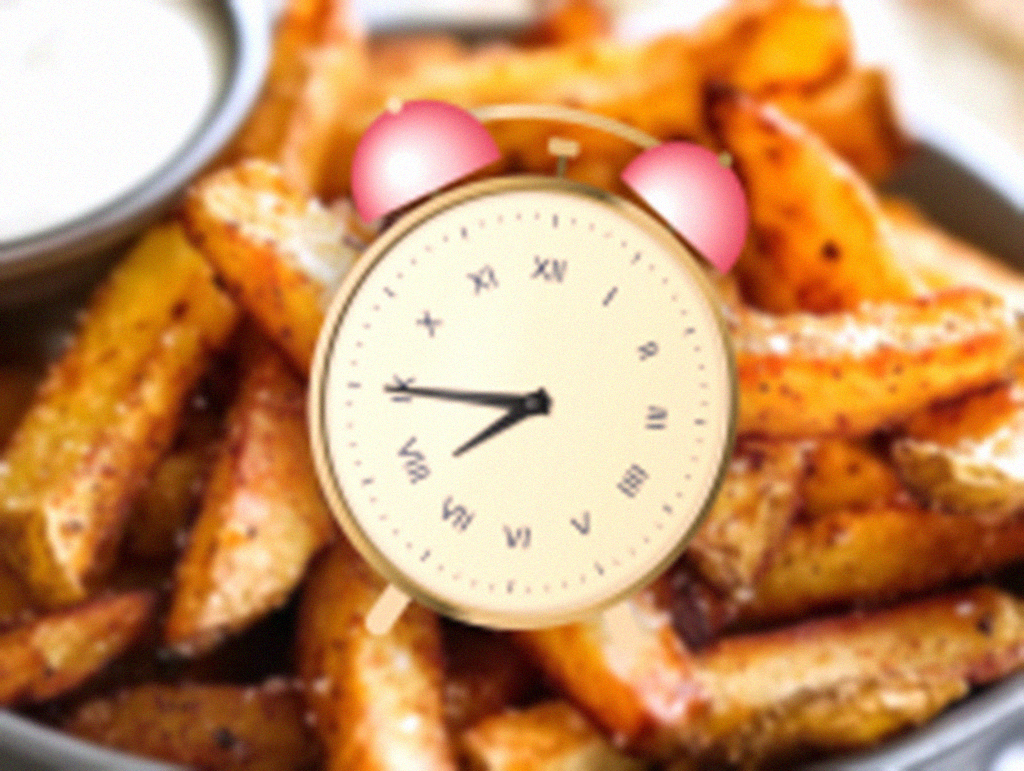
7:45
